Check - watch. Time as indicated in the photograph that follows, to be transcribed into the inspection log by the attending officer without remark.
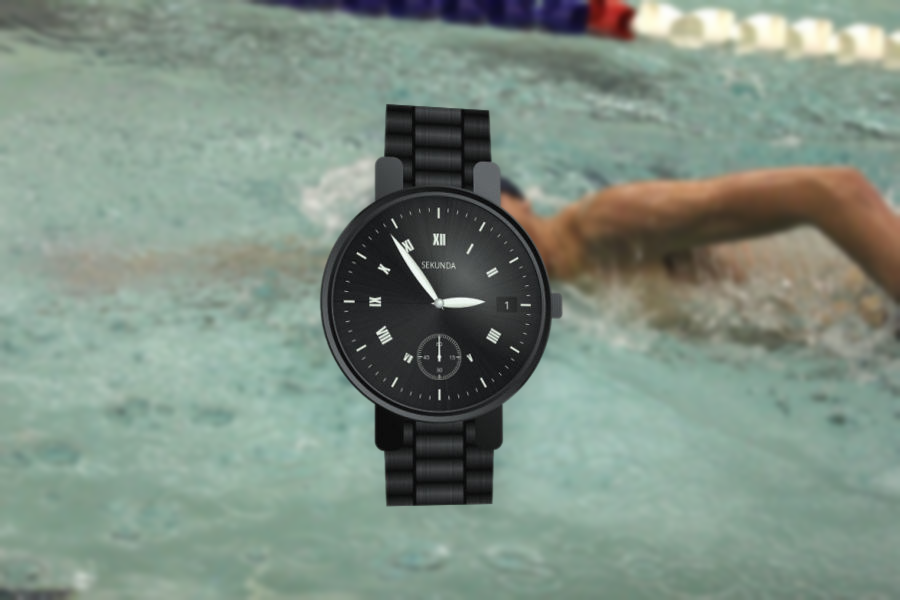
2:54
